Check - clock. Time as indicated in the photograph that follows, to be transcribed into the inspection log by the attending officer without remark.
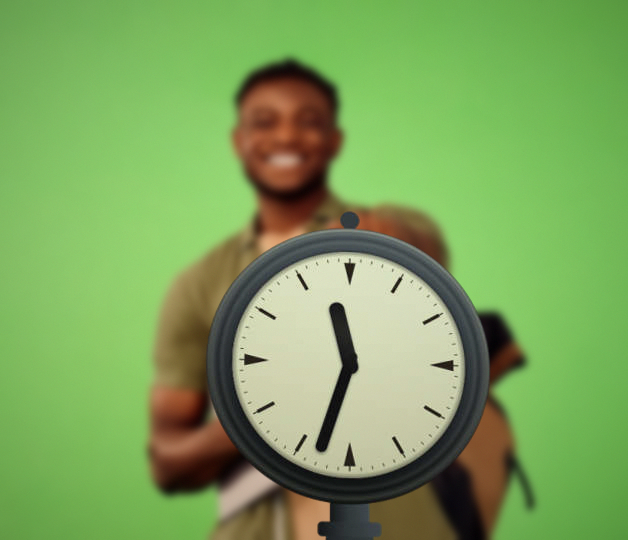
11:33
